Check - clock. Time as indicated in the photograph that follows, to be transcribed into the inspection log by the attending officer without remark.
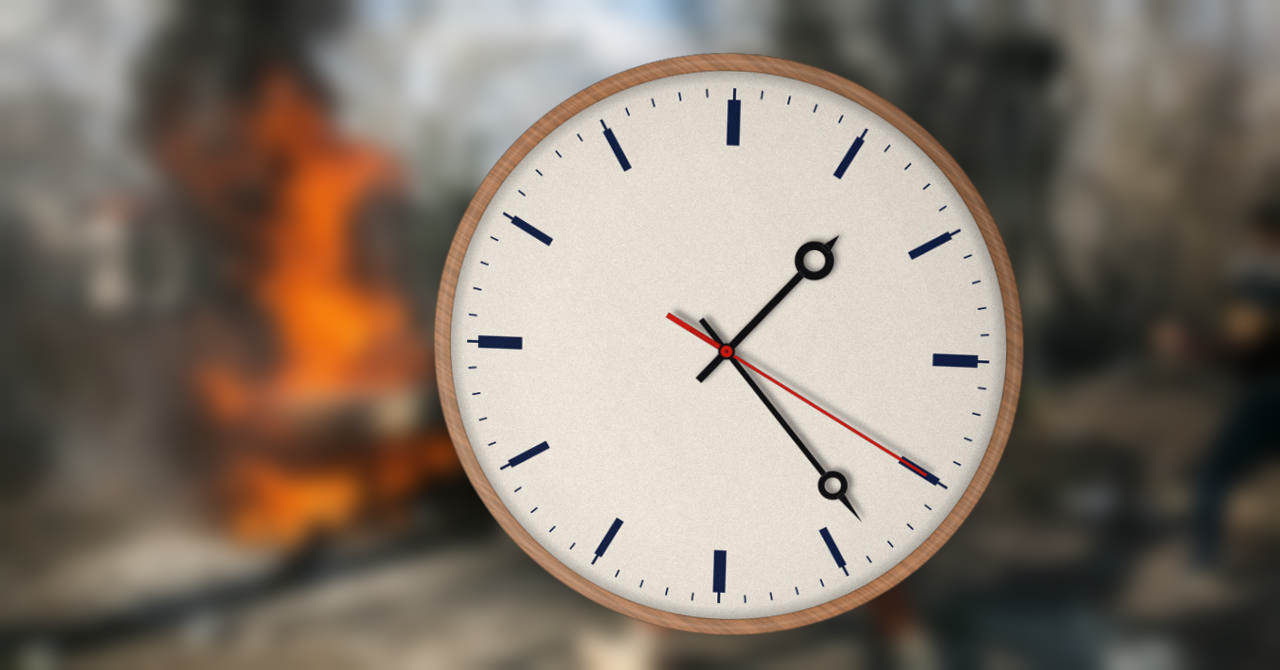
1:23:20
